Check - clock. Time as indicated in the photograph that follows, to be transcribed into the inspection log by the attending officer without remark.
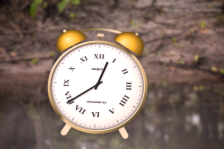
12:39
